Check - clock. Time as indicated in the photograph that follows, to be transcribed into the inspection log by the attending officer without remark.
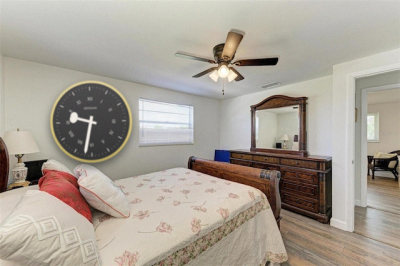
9:32
